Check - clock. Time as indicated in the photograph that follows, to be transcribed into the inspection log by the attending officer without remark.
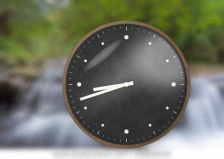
8:42
